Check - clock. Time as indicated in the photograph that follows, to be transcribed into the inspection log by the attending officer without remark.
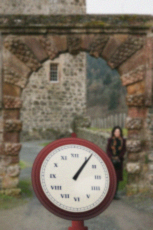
1:06
